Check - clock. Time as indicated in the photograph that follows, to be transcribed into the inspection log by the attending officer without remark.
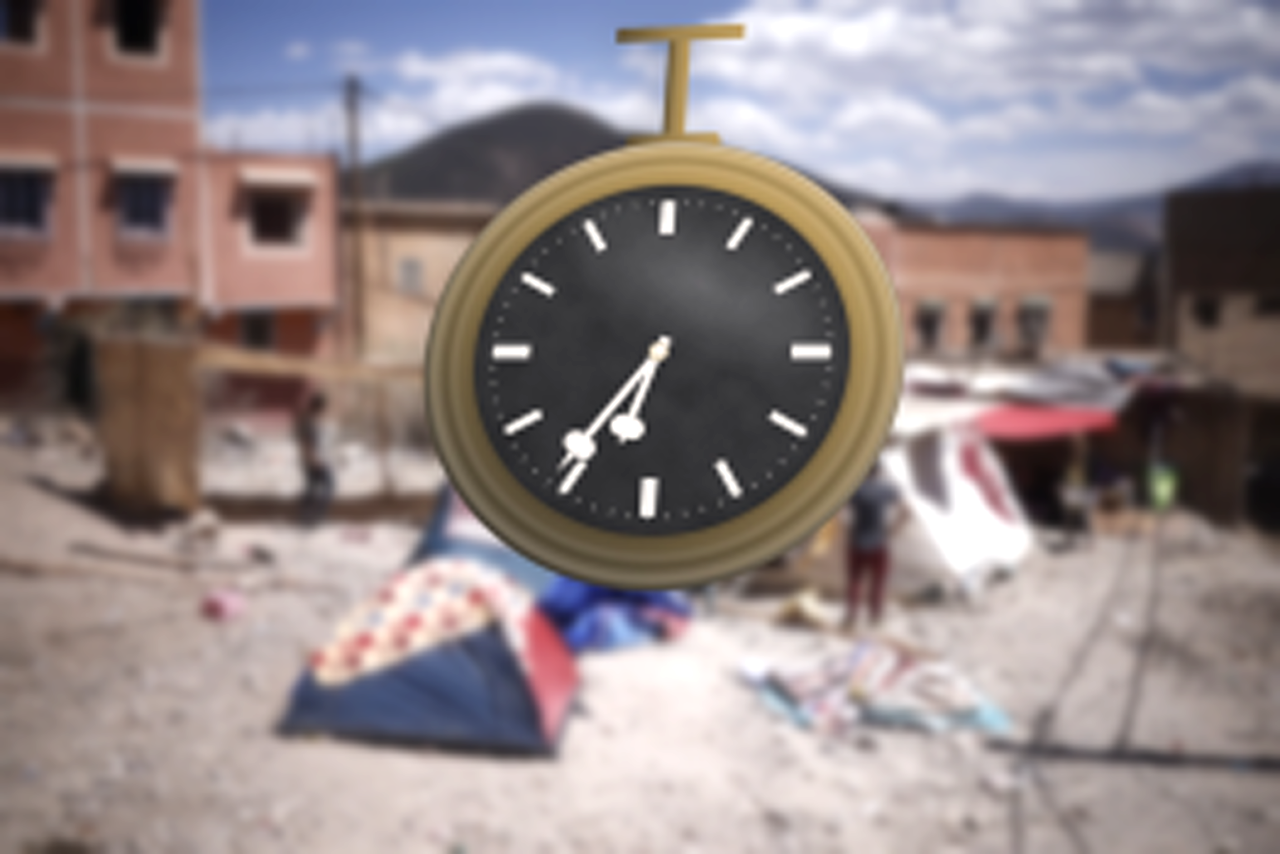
6:36
